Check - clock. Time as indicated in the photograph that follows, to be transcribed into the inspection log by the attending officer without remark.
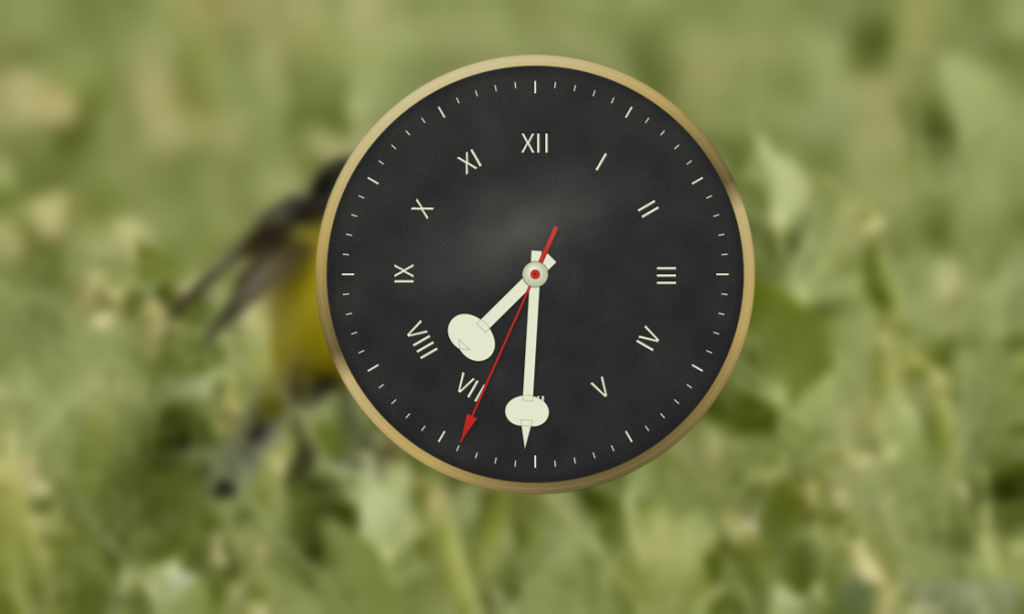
7:30:34
